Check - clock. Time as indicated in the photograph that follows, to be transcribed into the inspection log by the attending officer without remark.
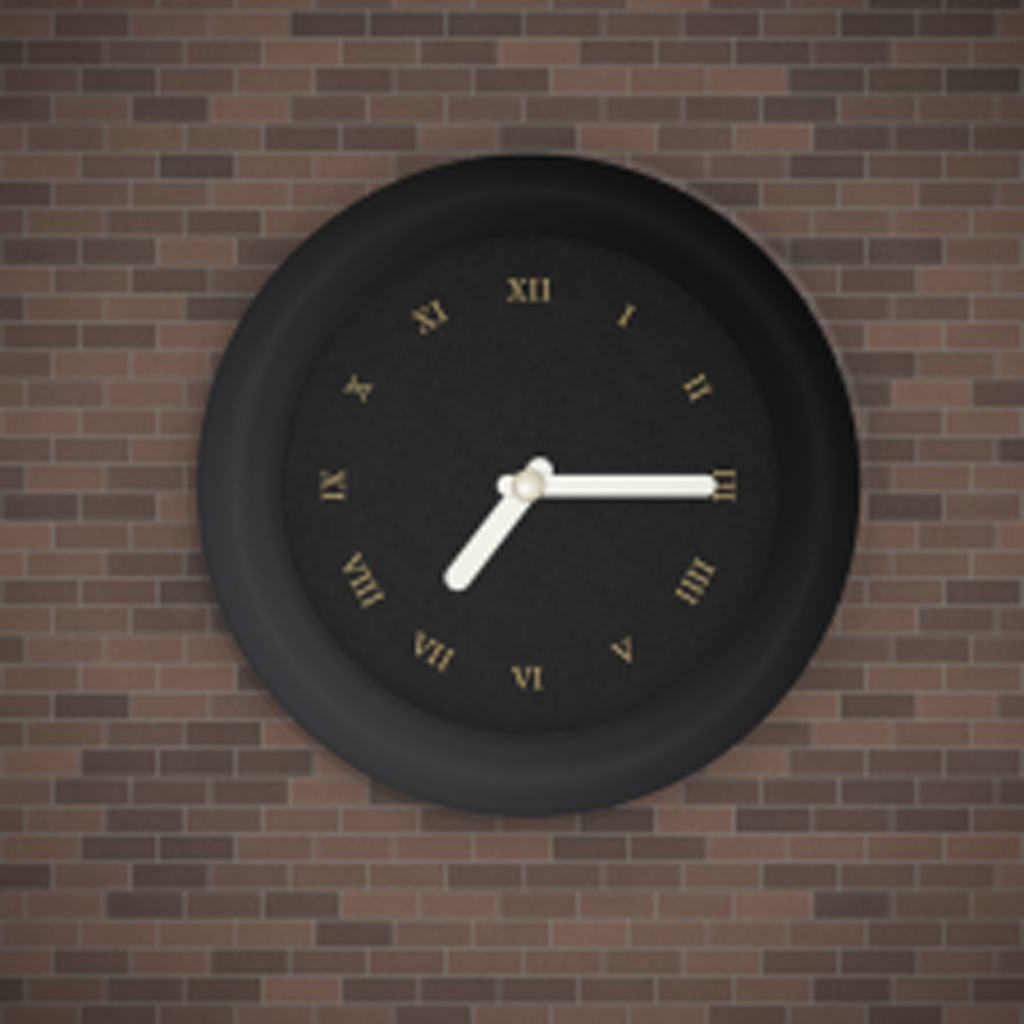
7:15
